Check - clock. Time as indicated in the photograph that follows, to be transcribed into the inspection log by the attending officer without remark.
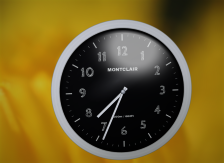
7:34
